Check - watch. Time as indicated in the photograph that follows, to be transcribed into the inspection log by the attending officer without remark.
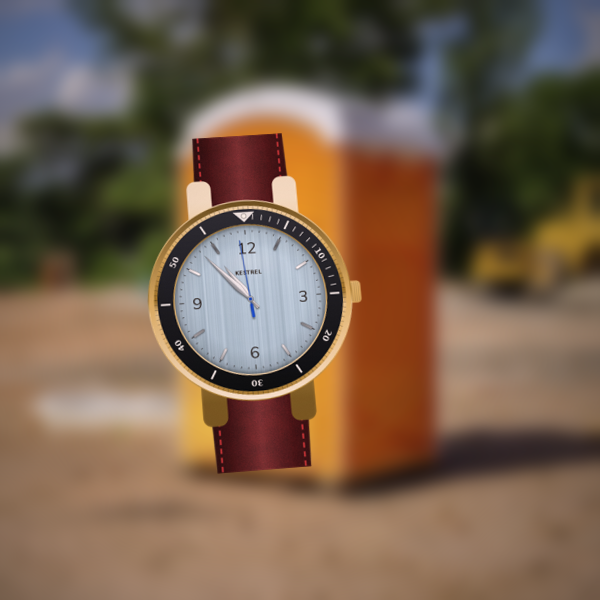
10:52:59
